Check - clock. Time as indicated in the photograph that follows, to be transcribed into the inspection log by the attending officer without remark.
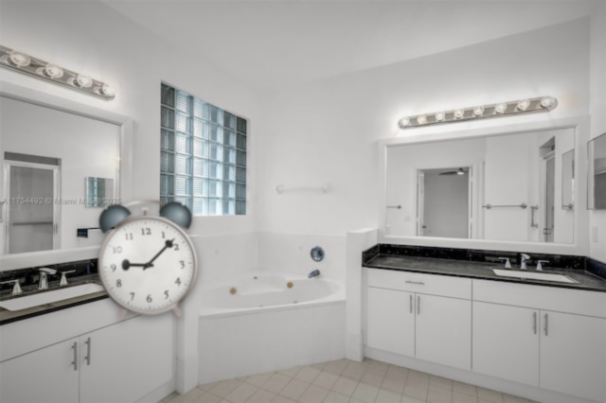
9:08
